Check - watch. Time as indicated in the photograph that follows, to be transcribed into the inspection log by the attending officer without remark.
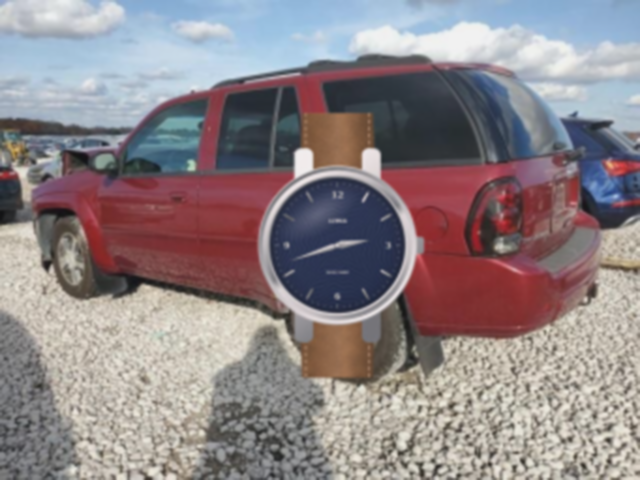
2:42
